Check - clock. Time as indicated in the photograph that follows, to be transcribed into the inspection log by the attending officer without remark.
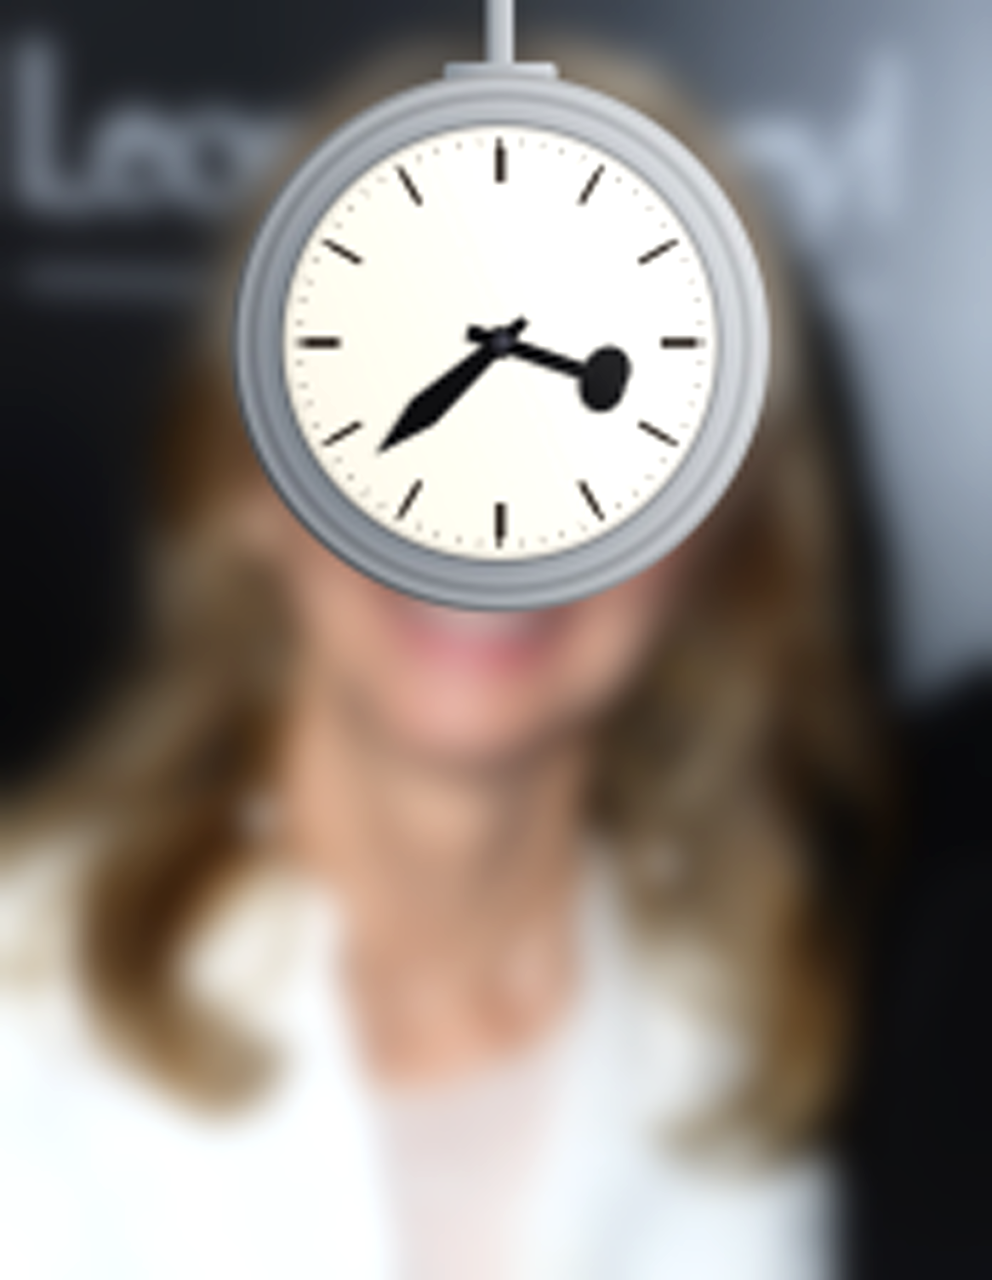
3:38
